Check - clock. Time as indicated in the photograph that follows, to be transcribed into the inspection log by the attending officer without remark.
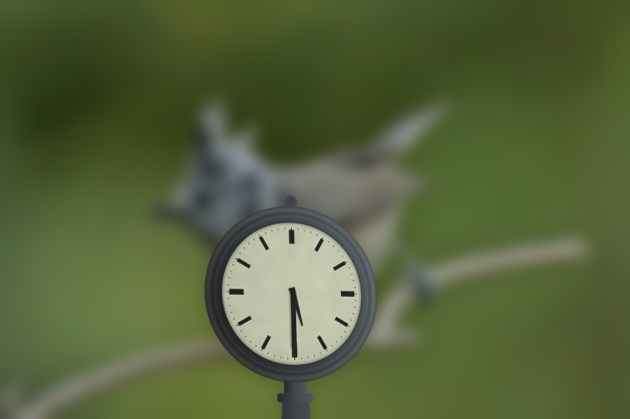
5:30
